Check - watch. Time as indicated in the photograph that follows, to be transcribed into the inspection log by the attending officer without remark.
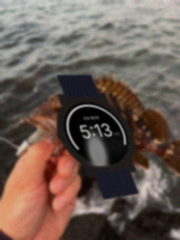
5:13
